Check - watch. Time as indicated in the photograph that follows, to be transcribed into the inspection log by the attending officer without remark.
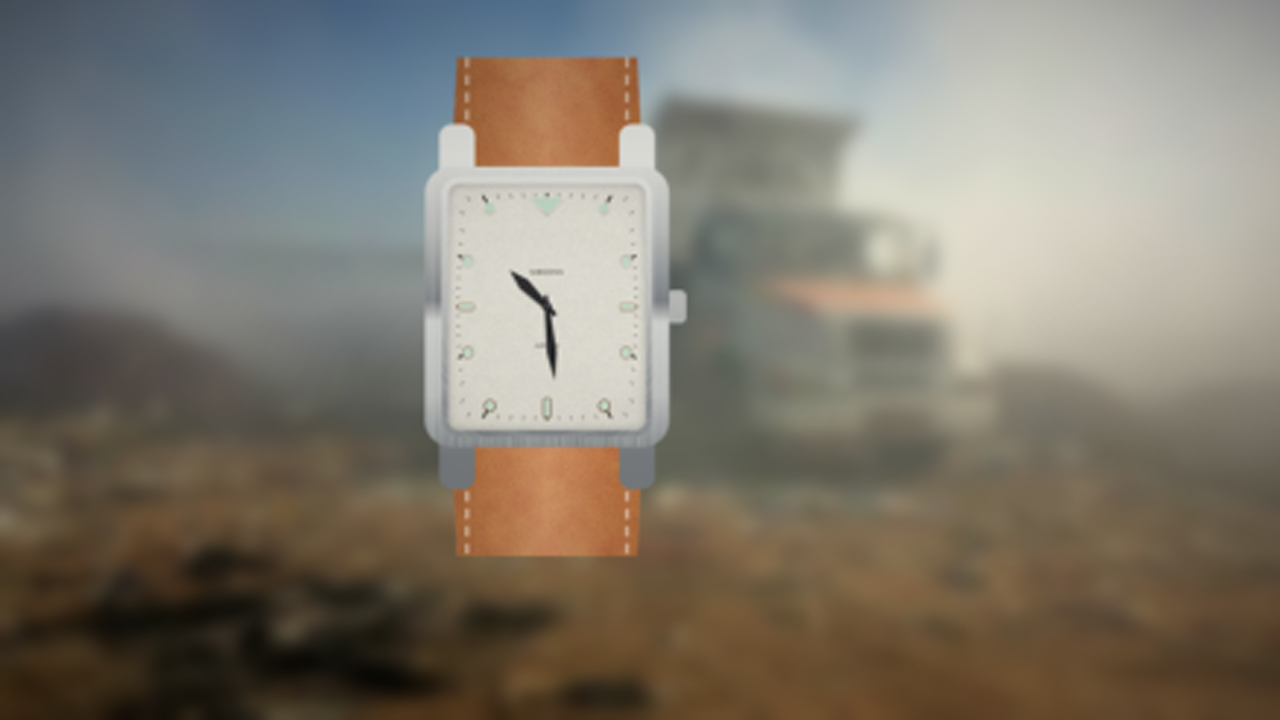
10:29
